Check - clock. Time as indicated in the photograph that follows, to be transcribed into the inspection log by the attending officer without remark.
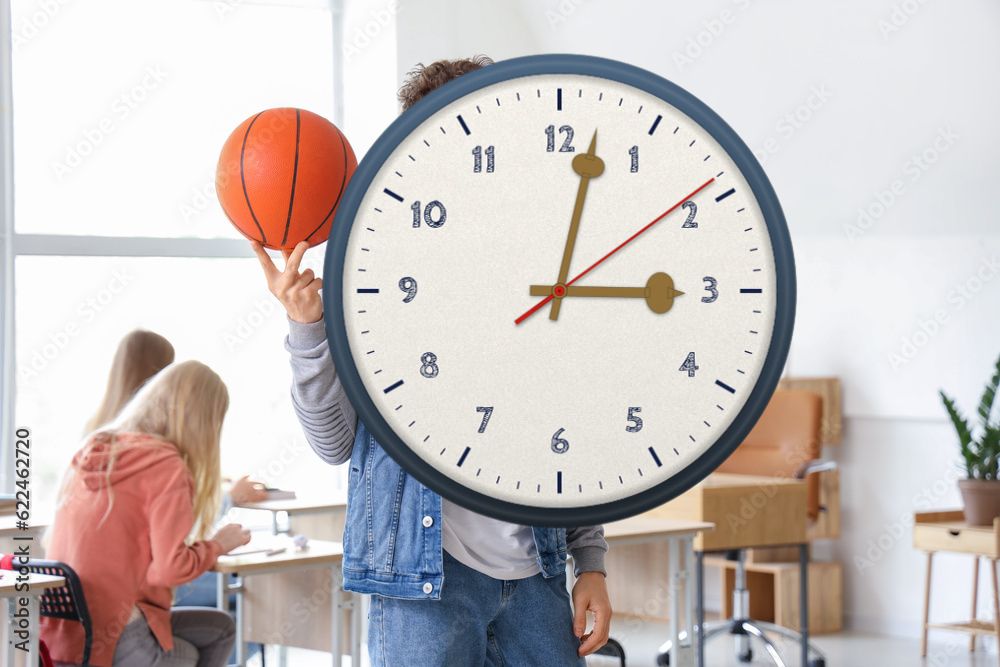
3:02:09
